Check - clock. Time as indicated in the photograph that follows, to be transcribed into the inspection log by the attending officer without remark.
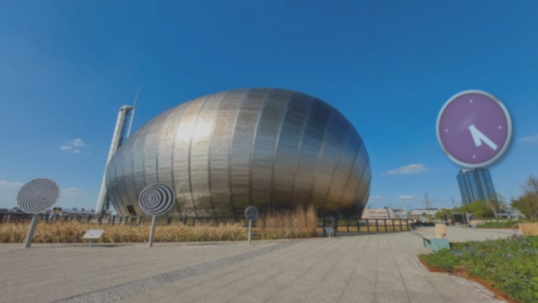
5:22
